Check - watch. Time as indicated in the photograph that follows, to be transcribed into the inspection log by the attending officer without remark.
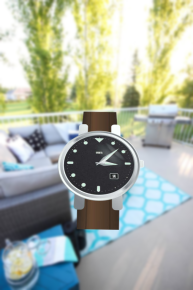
3:08
